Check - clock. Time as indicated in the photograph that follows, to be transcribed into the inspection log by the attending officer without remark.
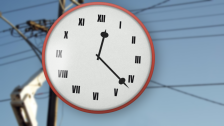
12:22
